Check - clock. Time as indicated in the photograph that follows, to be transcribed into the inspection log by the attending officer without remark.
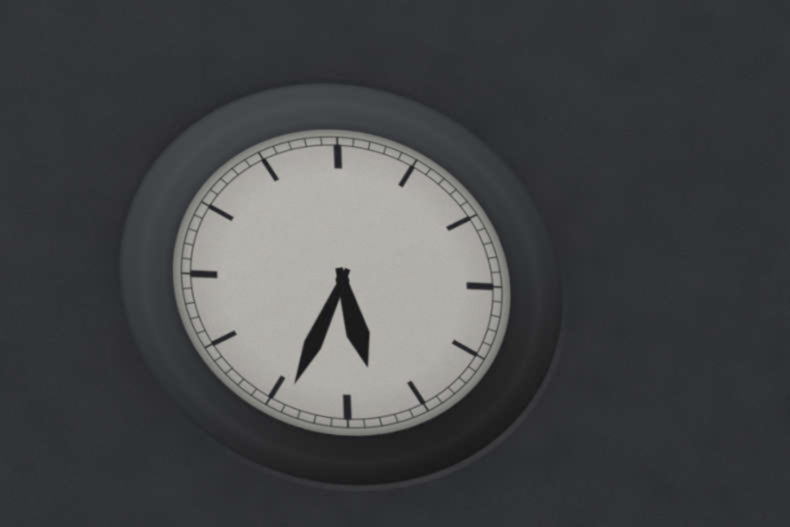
5:34
